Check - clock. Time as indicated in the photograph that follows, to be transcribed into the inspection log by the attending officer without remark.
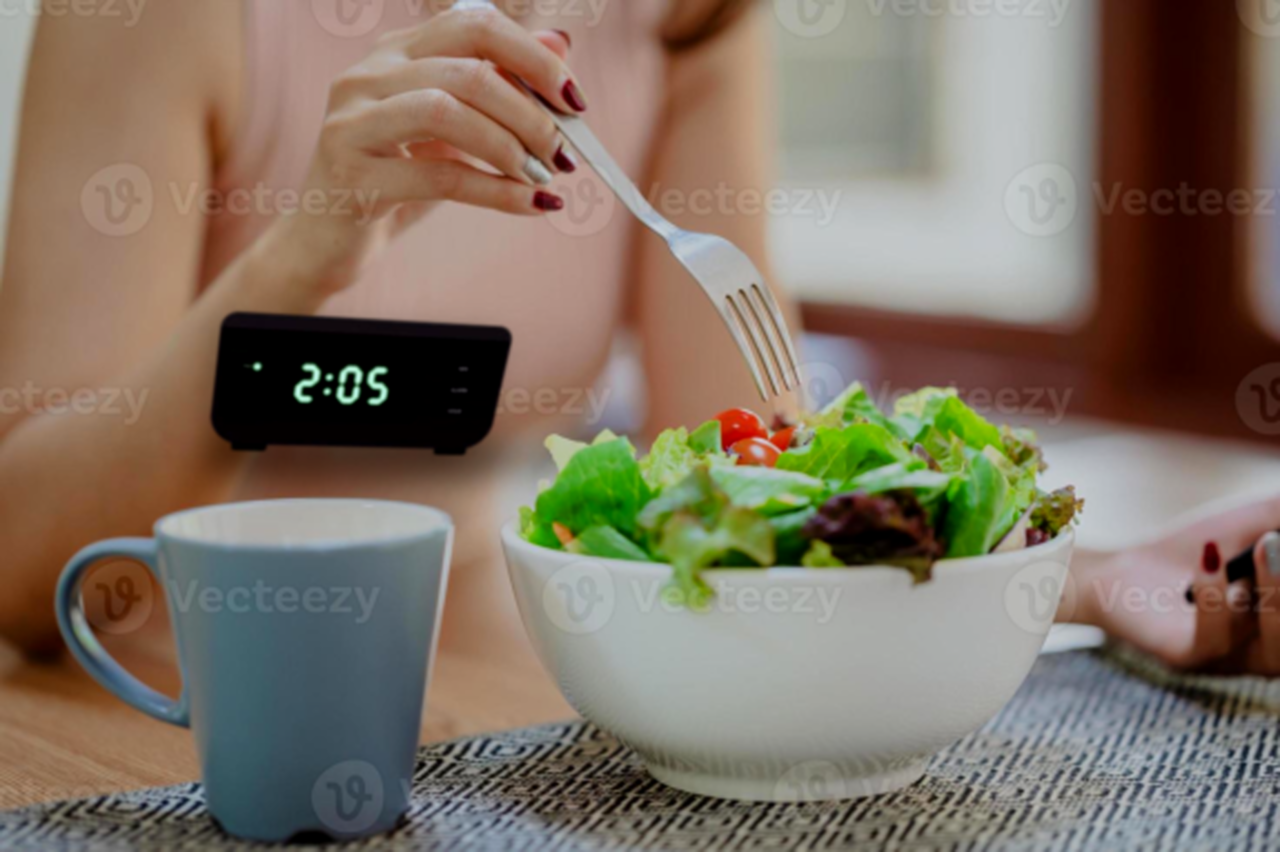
2:05
